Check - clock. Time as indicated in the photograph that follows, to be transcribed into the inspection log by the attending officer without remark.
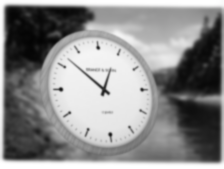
12:52
